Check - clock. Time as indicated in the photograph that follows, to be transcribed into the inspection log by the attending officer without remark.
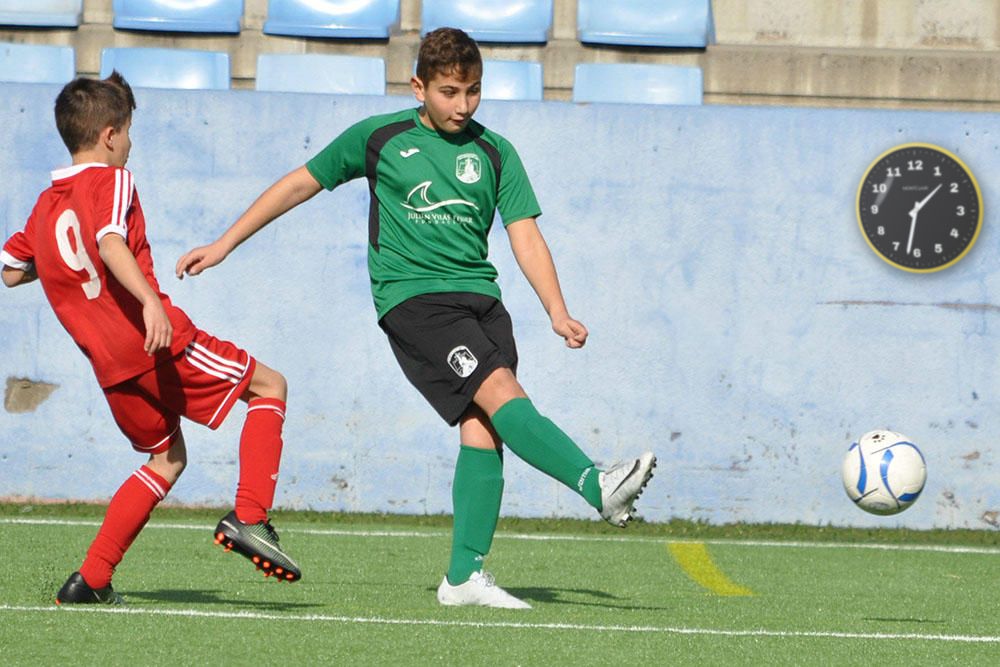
1:32
